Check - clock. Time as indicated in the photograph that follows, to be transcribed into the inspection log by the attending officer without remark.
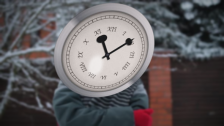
11:09
